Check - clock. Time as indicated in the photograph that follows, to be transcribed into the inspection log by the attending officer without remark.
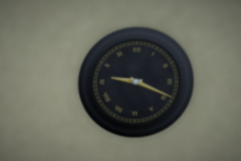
9:19
